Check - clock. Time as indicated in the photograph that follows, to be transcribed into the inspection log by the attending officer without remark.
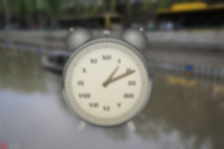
1:11
